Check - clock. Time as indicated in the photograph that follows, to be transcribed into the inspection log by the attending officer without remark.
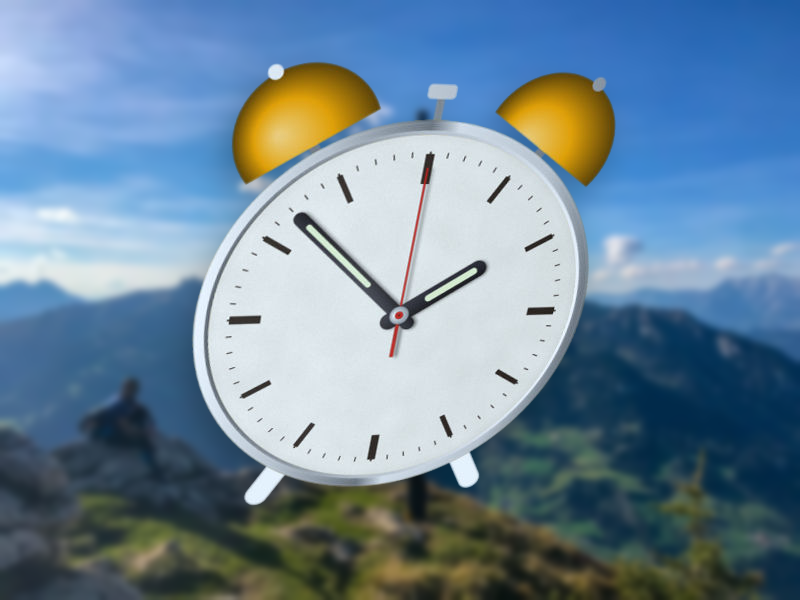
1:52:00
